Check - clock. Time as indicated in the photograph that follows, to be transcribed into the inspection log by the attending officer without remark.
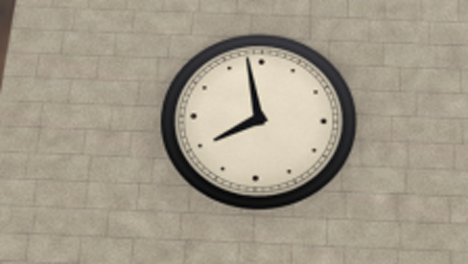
7:58
